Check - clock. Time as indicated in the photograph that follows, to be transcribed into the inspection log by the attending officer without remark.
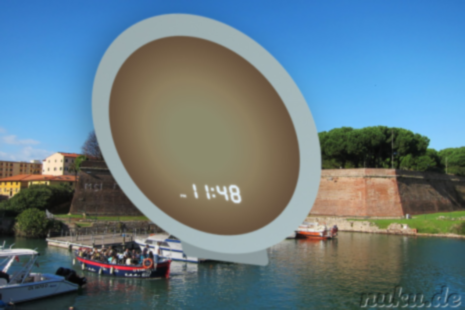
11:48
